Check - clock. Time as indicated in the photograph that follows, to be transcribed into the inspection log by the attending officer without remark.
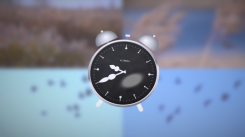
9:40
